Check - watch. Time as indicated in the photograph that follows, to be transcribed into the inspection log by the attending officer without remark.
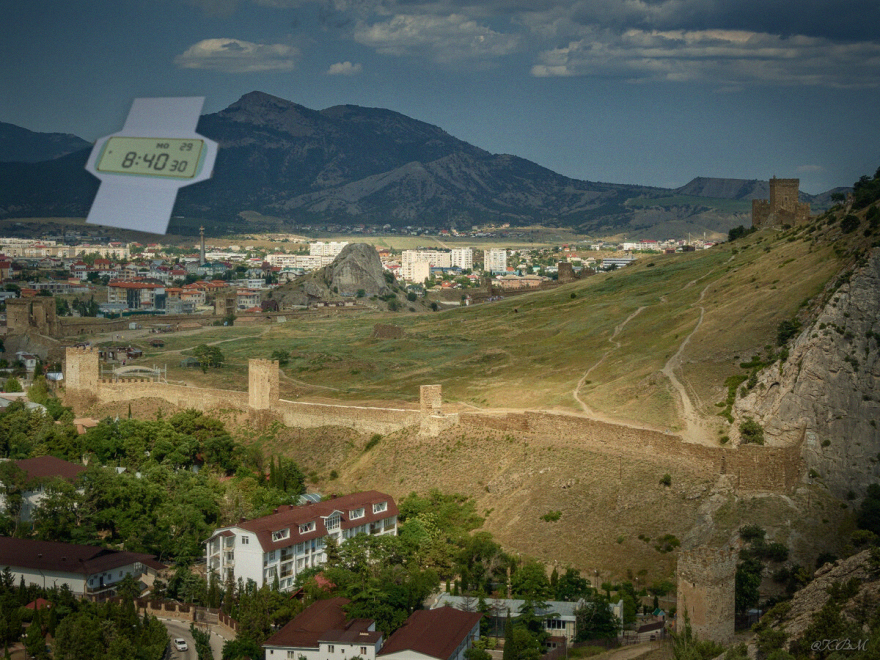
8:40:30
